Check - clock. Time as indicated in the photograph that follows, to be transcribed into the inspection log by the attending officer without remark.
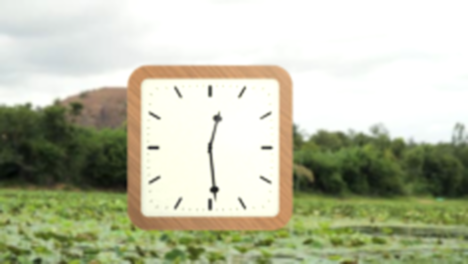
12:29
